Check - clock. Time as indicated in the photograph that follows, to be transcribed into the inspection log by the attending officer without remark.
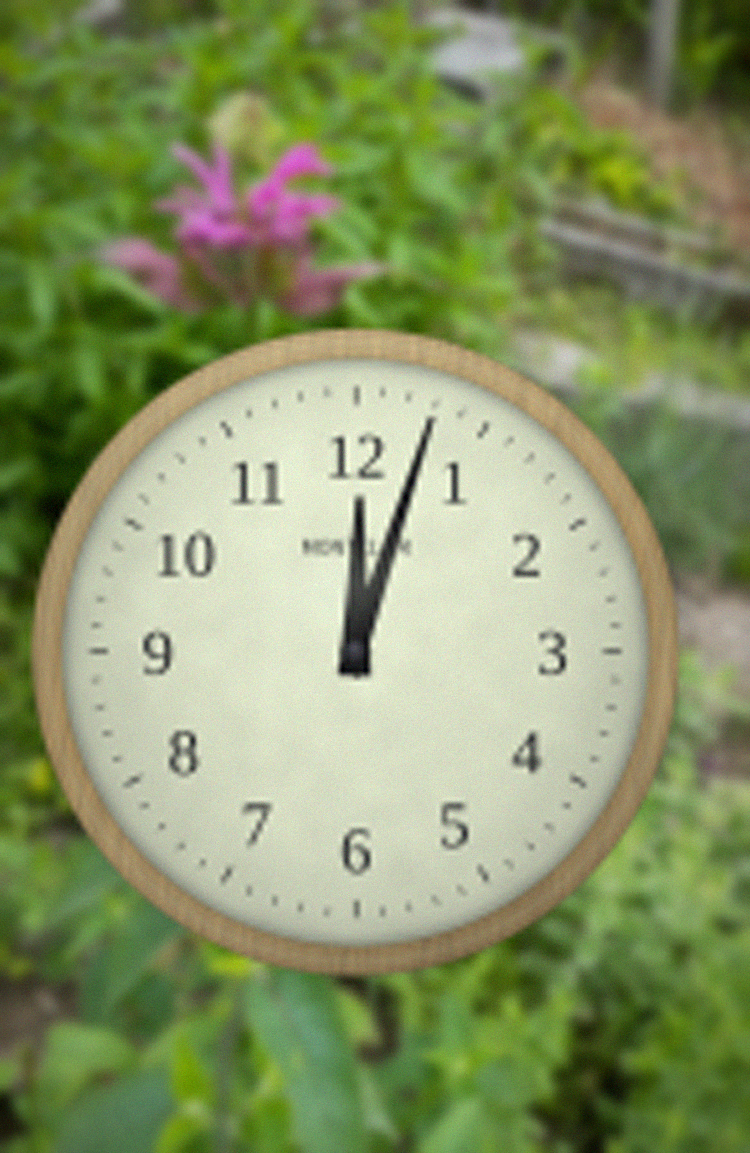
12:03
